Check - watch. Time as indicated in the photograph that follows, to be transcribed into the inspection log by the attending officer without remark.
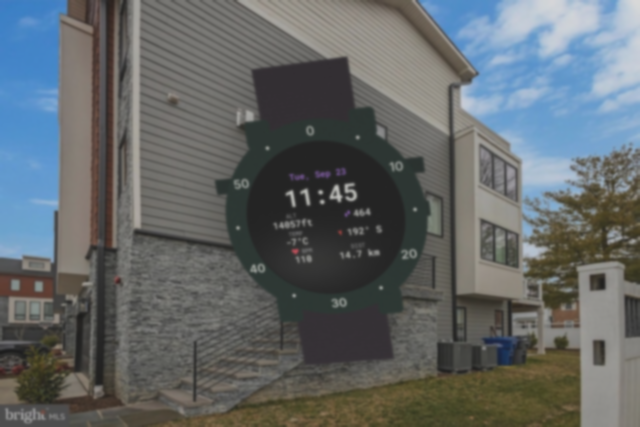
11:45
